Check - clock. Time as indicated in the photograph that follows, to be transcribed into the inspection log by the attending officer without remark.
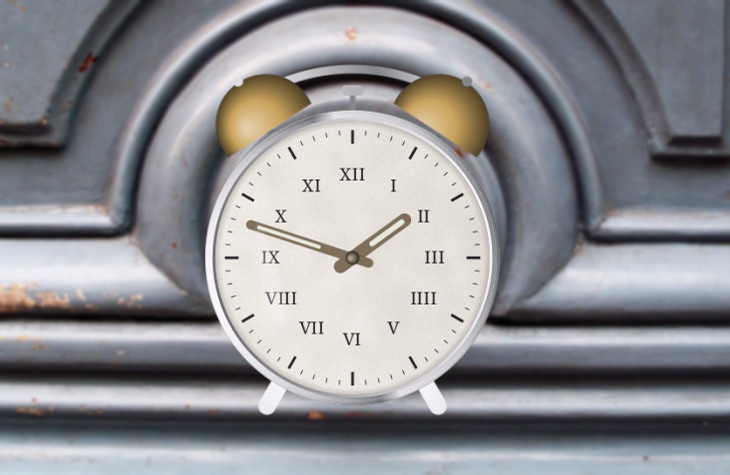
1:48
